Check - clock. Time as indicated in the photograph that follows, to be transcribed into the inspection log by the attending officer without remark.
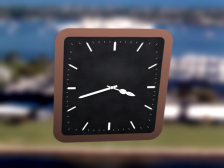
3:42
